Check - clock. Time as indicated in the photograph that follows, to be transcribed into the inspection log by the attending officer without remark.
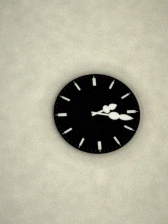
2:17
